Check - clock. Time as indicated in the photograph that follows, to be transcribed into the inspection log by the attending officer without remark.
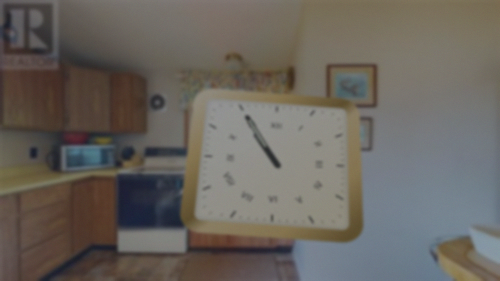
10:55
